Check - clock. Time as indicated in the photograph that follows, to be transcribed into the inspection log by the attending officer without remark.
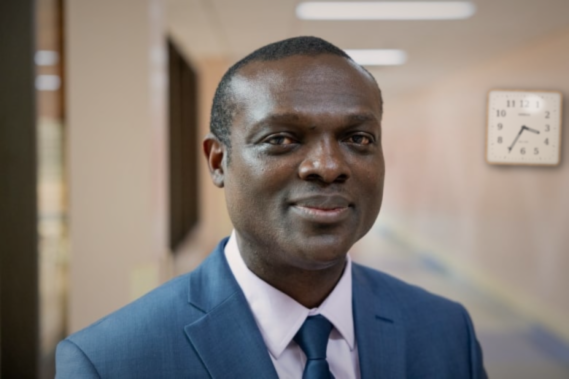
3:35
